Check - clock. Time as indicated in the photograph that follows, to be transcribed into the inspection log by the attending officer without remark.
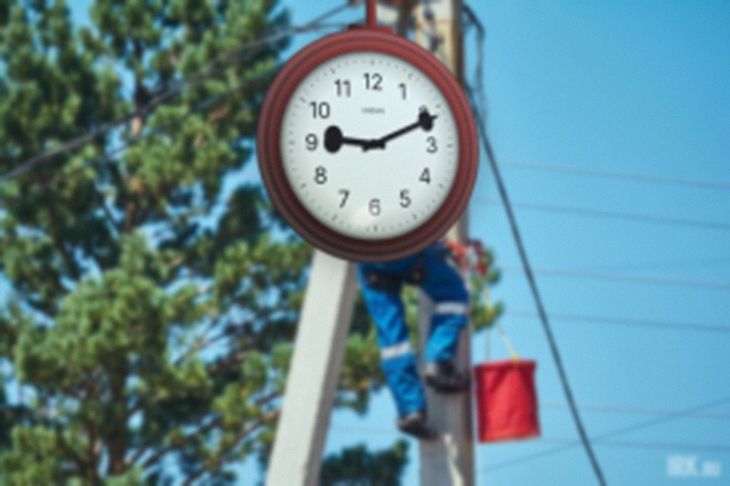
9:11
